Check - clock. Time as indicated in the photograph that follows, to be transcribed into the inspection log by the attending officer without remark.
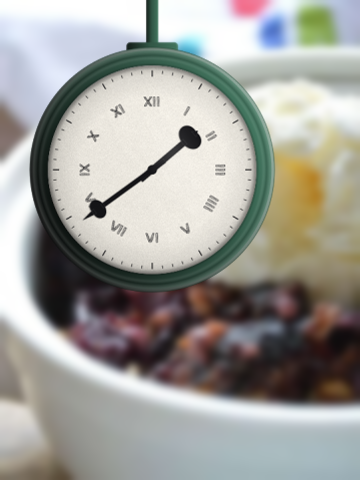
1:39
